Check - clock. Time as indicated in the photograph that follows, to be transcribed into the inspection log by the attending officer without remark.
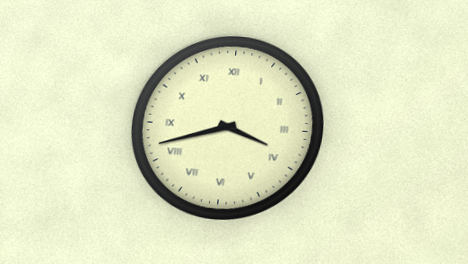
3:42
